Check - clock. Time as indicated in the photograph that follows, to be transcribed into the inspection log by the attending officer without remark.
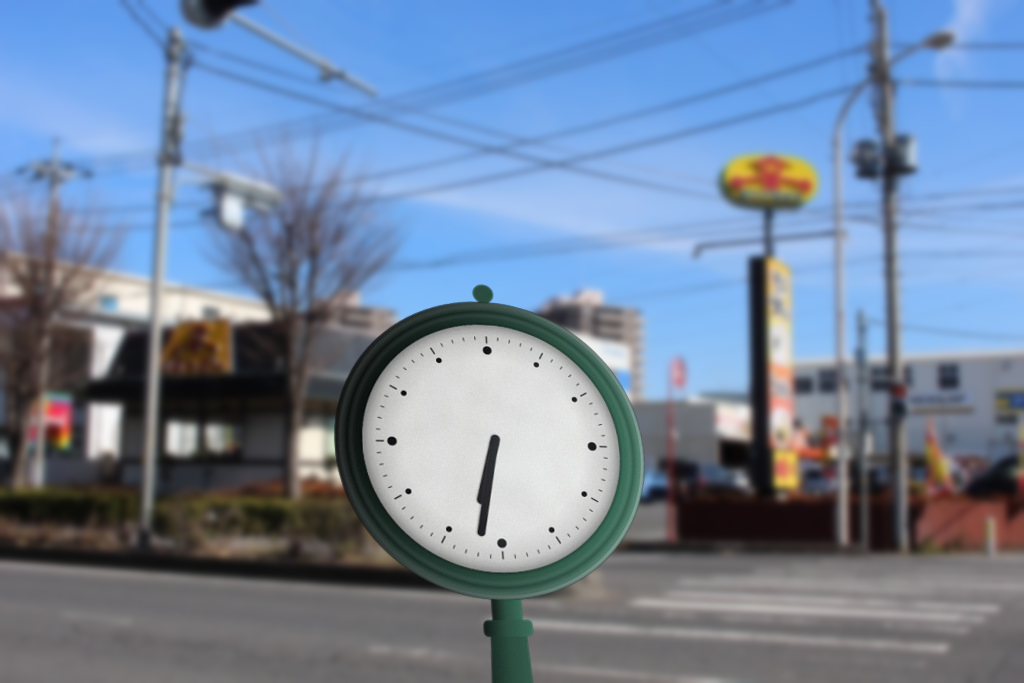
6:32
